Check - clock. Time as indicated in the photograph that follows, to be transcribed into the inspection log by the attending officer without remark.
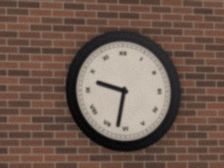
9:32
